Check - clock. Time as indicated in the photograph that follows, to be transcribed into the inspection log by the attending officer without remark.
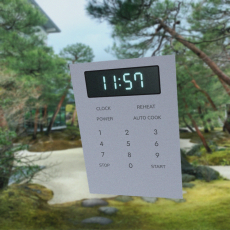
11:57
